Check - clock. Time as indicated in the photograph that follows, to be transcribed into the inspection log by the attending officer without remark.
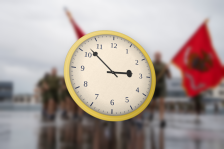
2:52
